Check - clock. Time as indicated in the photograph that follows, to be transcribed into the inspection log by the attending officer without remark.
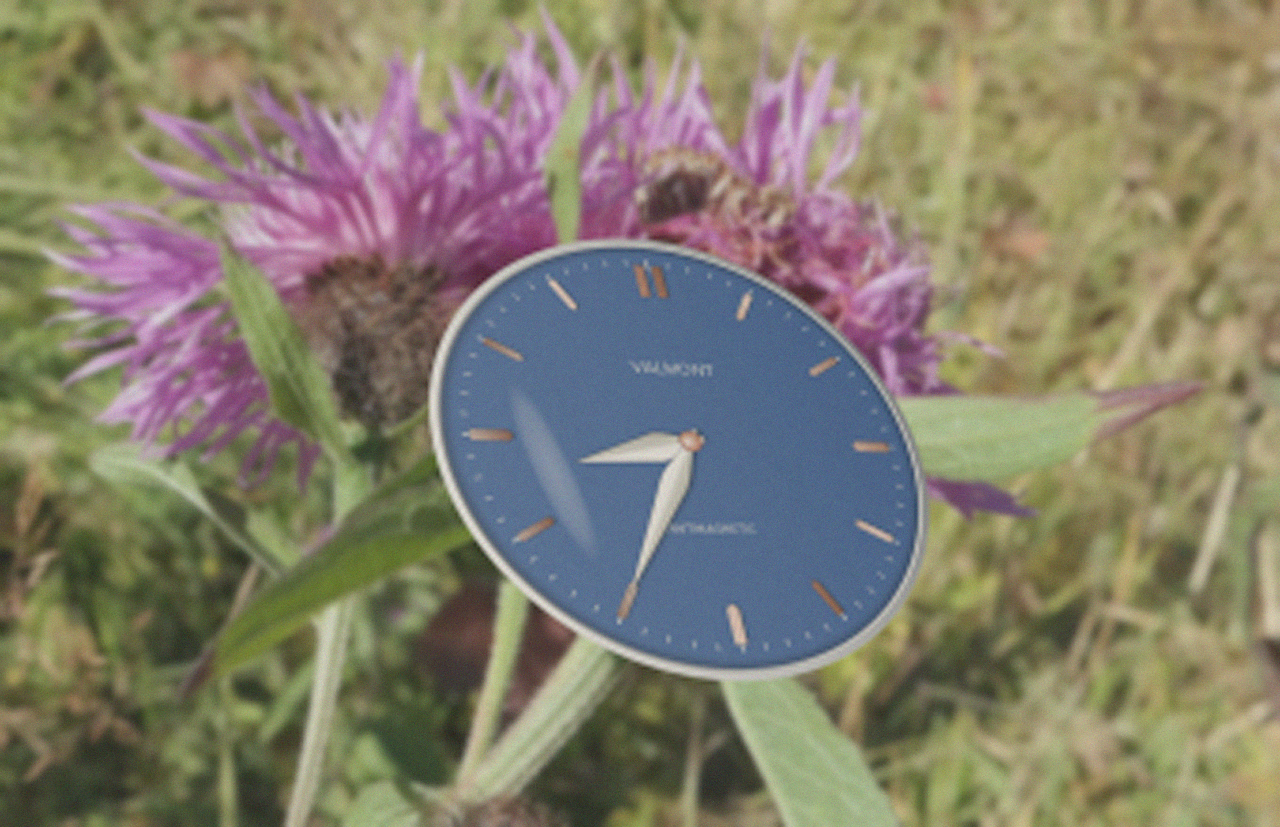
8:35
